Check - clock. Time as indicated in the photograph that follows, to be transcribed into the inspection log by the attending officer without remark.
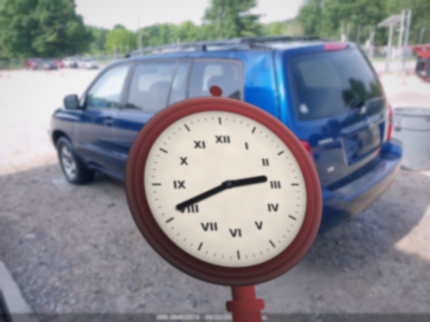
2:41
